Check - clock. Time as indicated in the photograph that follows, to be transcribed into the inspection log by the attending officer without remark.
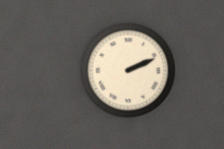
2:11
